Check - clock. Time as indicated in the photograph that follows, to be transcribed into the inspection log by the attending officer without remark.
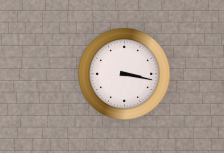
3:17
